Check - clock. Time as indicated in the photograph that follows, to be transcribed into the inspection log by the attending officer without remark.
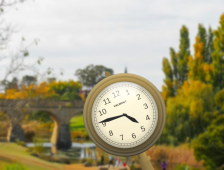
4:46
